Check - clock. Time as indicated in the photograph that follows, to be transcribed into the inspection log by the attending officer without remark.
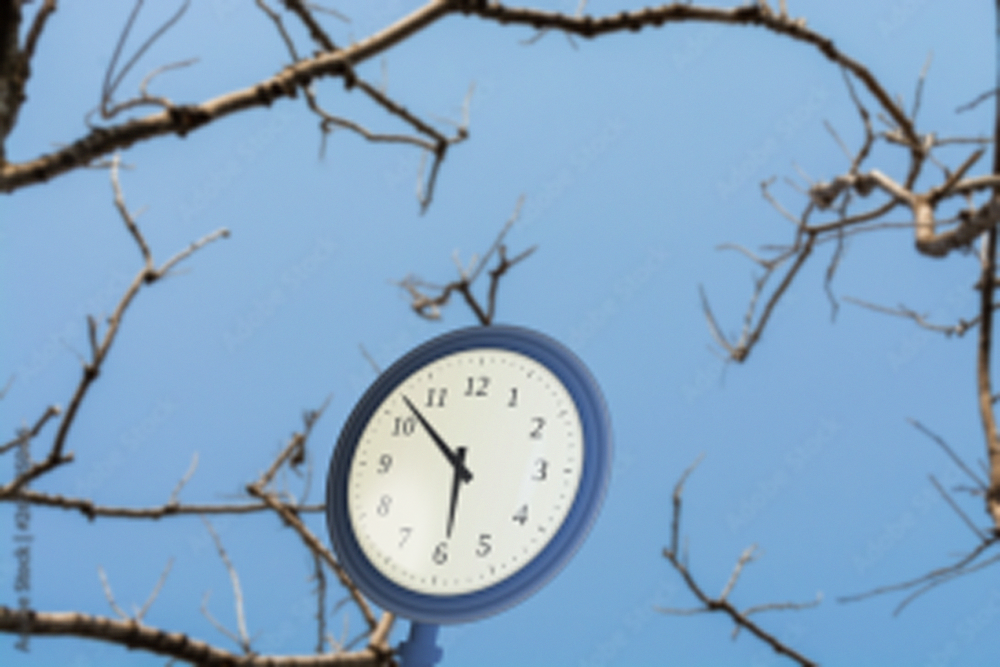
5:52
